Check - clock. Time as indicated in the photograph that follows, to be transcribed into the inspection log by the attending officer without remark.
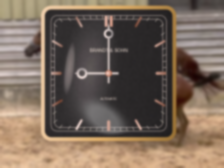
9:00
